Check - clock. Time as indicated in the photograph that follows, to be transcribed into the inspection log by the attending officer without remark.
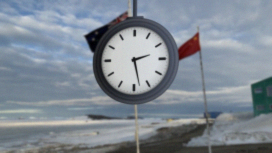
2:28
